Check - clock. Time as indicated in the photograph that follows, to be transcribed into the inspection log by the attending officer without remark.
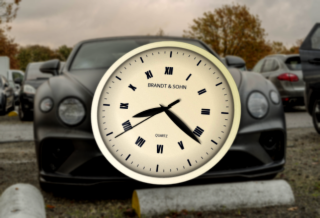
8:21:39
